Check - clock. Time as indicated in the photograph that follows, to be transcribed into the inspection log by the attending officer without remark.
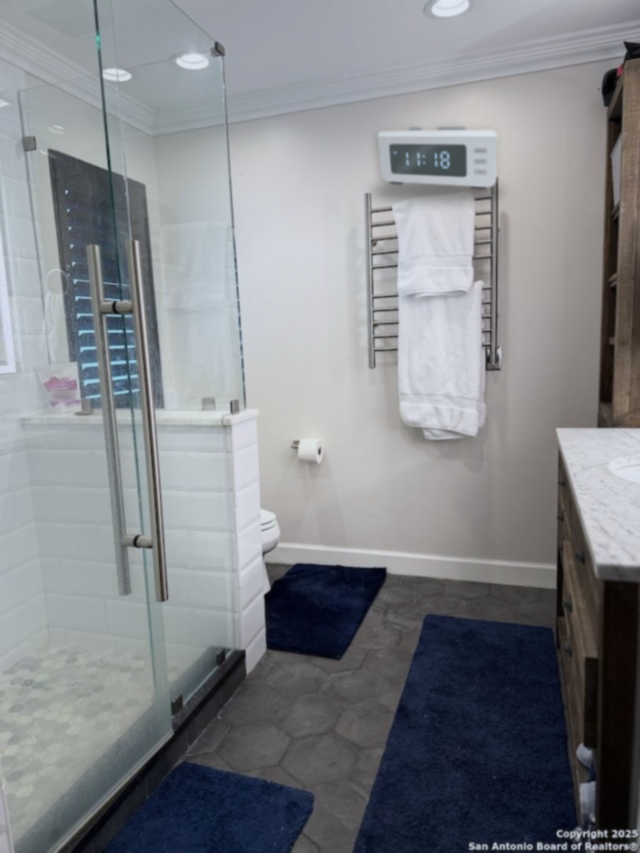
11:18
